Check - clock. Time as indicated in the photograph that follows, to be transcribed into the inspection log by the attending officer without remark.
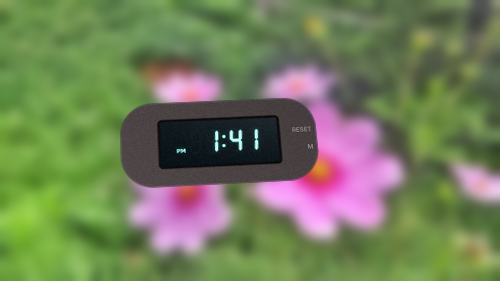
1:41
